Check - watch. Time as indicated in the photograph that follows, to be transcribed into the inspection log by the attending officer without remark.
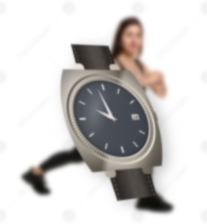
9:58
